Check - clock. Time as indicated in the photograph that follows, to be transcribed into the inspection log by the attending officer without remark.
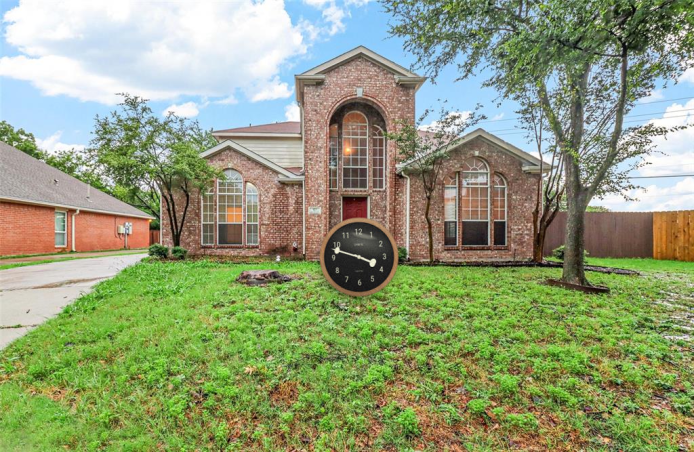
3:48
